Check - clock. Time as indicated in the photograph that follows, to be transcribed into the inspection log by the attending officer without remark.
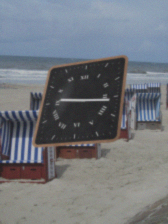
9:16
